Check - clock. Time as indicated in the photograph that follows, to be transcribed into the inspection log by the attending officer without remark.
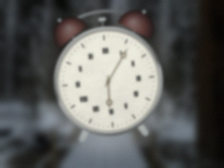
6:06
